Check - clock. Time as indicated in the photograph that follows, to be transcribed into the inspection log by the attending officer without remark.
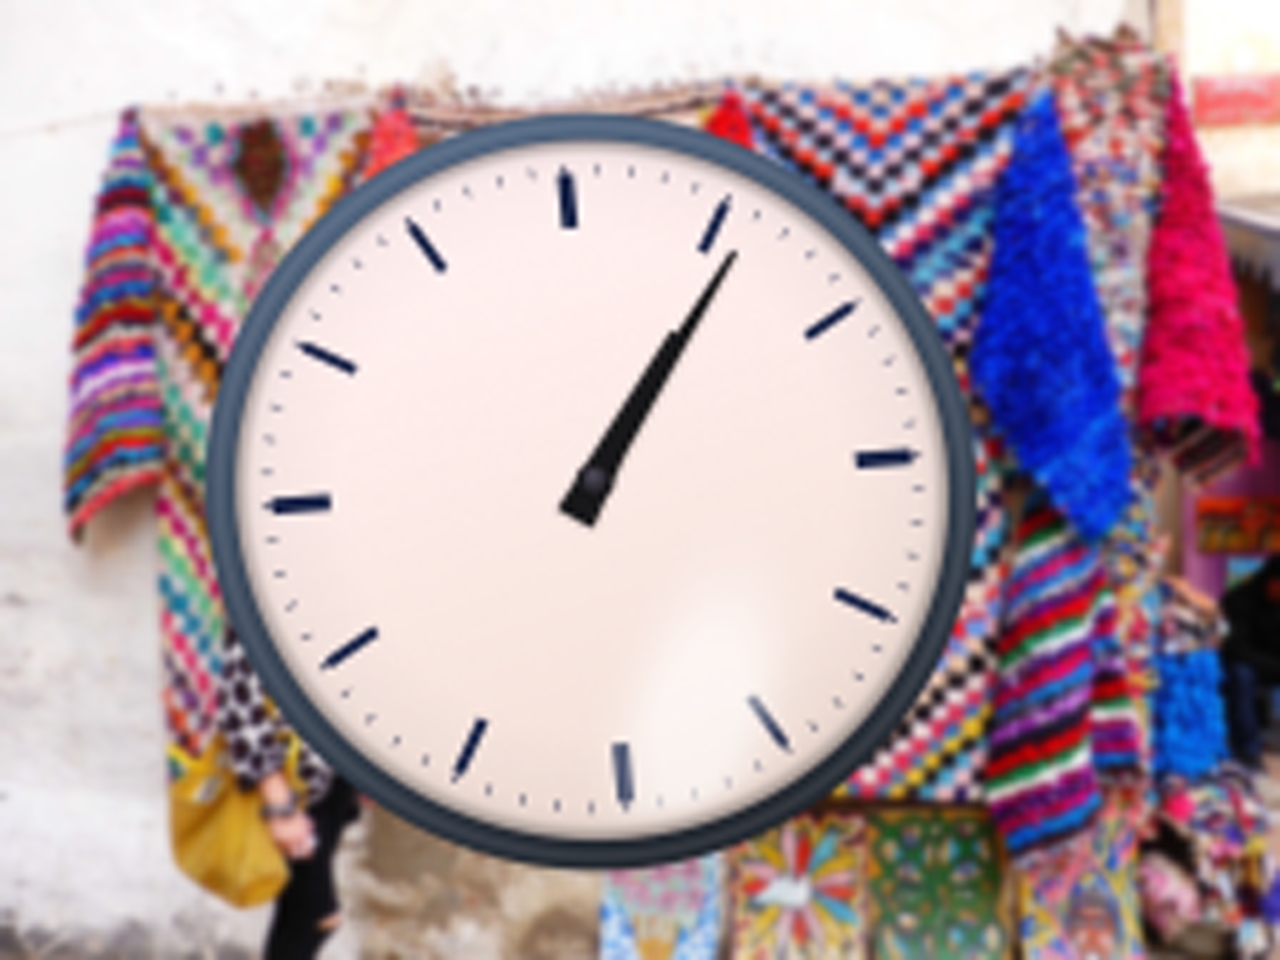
1:06
